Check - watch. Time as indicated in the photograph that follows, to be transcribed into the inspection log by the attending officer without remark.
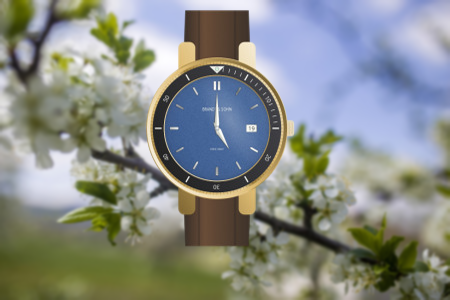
5:00
